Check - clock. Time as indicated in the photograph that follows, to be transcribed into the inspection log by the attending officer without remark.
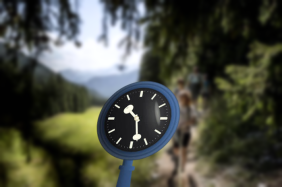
10:28
